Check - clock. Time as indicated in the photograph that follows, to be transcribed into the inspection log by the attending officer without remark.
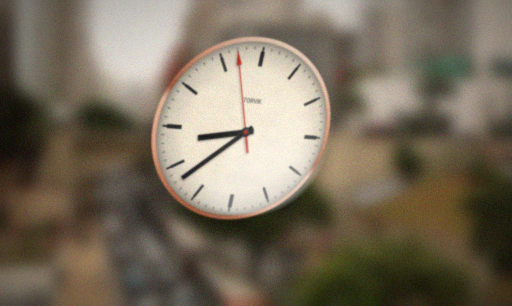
8:37:57
